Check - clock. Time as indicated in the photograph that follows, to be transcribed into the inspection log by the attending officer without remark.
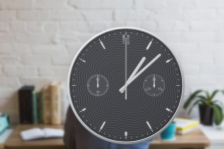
1:08
